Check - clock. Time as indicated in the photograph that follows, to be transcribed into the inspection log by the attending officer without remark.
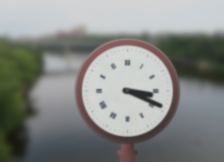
3:19
